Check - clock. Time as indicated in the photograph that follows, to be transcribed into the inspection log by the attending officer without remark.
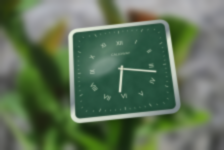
6:17
